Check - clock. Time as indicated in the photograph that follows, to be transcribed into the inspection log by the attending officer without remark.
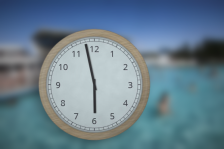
5:58
